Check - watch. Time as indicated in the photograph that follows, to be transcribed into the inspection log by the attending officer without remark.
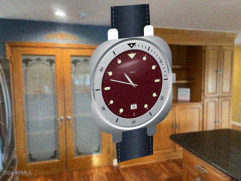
10:48
